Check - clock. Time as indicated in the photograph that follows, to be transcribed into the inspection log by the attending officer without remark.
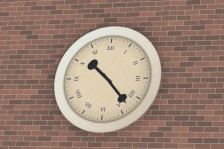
10:23
